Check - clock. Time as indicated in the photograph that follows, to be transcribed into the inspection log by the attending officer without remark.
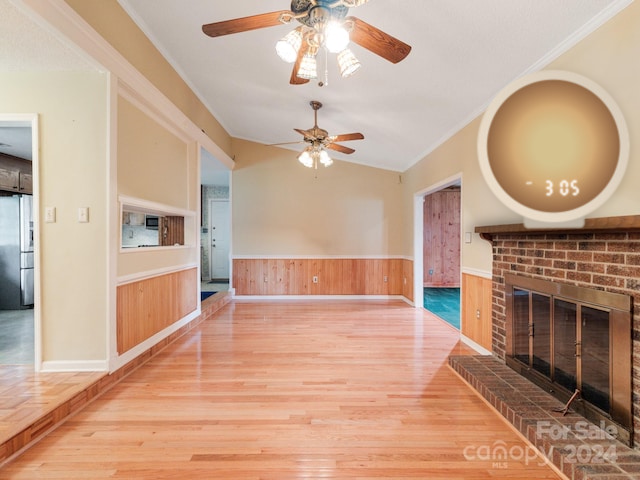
3:05
